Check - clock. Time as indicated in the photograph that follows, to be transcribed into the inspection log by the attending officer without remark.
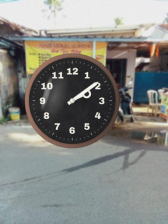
2:09
